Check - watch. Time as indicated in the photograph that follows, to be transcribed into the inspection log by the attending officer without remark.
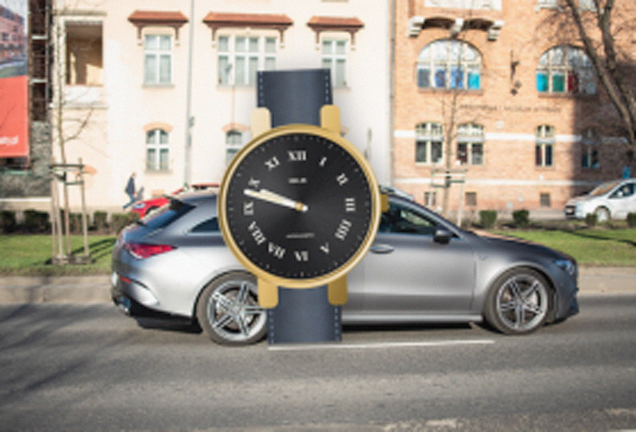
9:48
